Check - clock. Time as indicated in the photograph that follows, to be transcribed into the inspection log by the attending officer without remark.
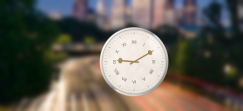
9:10
